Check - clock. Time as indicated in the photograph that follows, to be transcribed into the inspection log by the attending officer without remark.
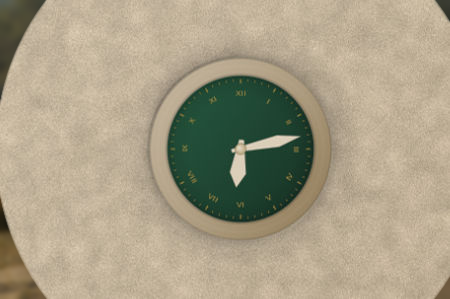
6:13
